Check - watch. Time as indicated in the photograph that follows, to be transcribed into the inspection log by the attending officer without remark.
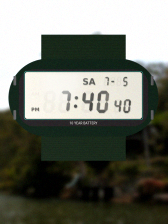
7:40:40
